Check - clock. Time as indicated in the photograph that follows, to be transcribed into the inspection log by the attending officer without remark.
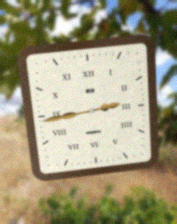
2:44
